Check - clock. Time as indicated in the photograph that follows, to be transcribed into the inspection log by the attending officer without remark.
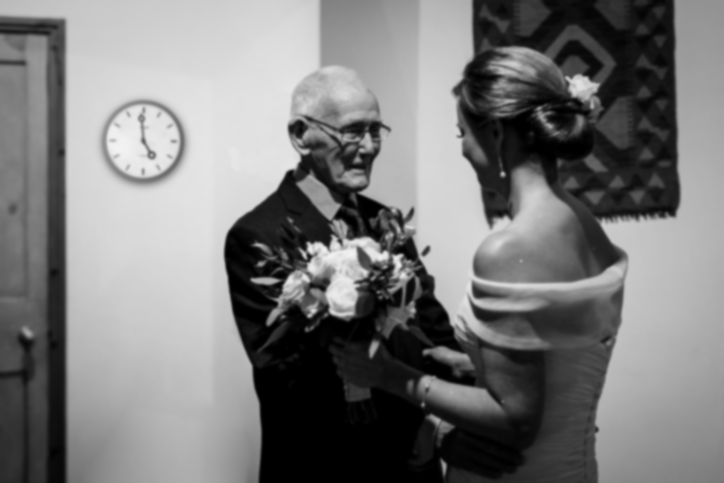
4:59
